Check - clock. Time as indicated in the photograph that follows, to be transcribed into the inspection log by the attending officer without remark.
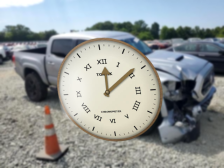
12:09
